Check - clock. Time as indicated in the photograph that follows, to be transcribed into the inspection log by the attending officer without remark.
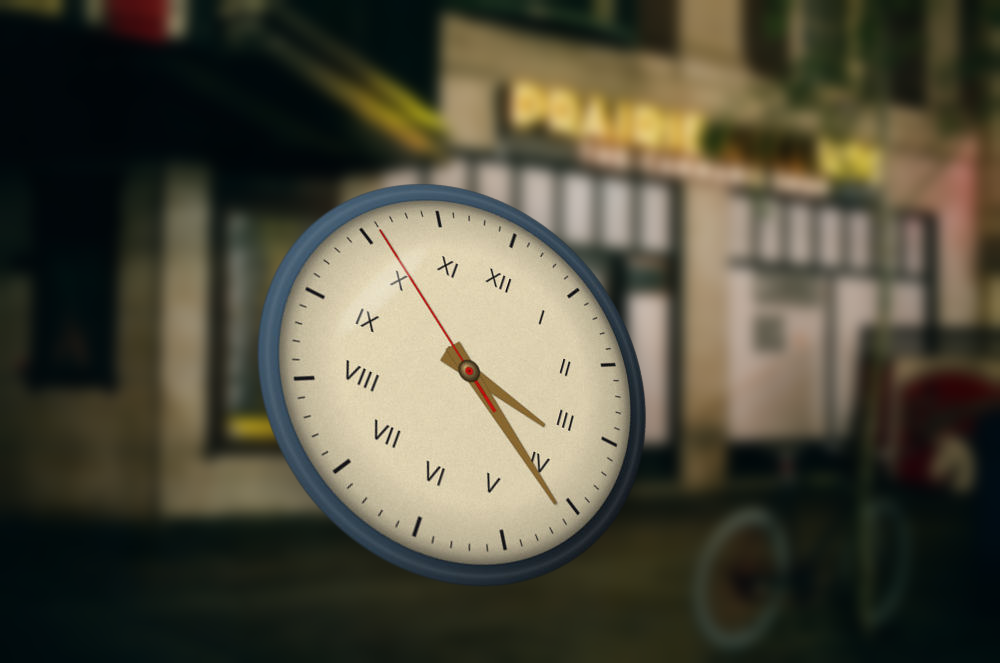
3:20:51
